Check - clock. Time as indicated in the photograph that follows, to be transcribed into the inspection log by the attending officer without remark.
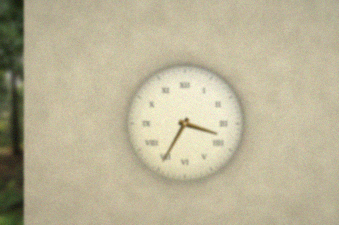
3:35
